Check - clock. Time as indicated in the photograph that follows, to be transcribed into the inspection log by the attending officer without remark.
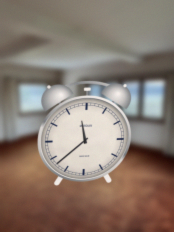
11:38
